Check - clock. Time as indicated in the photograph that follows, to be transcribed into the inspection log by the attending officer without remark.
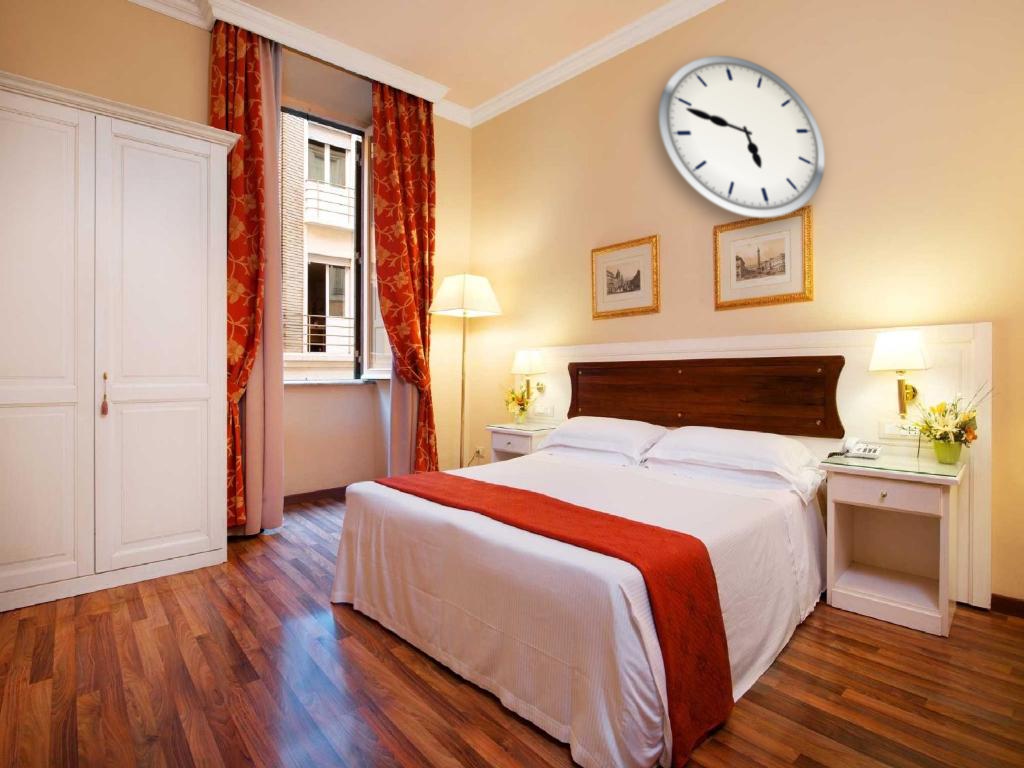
5:49
